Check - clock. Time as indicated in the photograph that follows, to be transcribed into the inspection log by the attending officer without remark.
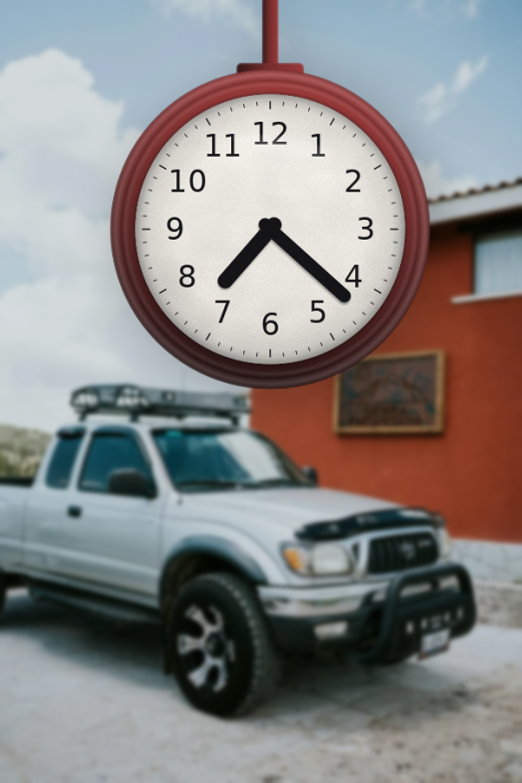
7:22
